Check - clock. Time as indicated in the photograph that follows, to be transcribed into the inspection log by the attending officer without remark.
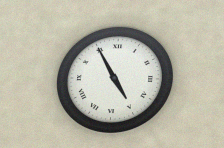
4:55
